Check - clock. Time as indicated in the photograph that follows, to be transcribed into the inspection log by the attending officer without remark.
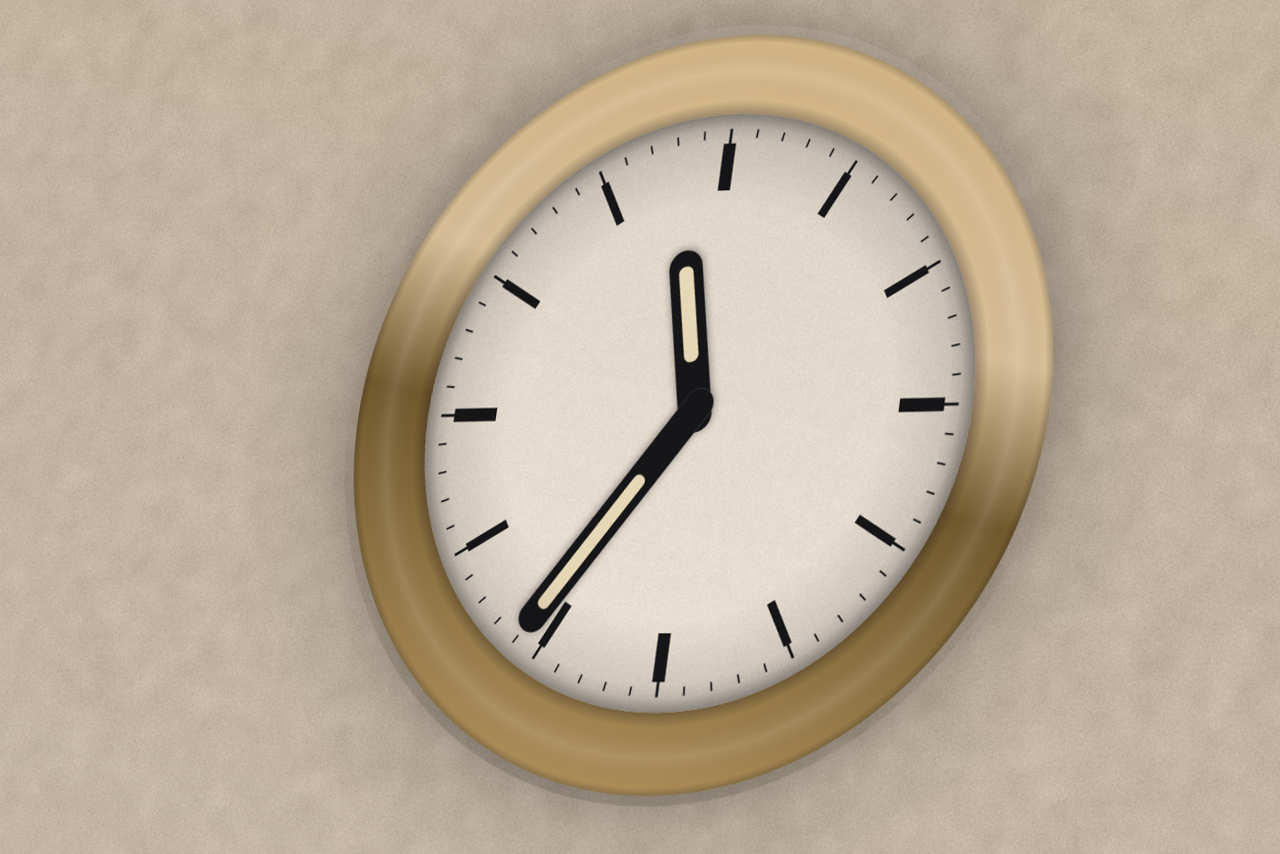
11:36
